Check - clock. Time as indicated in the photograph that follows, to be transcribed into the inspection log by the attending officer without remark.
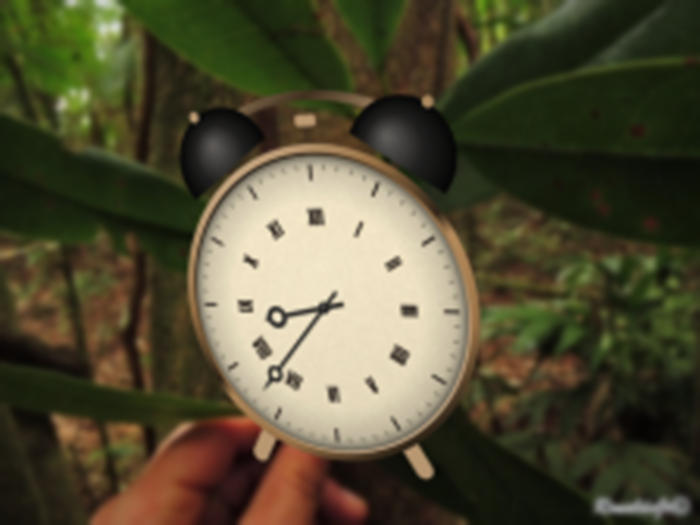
8:37
